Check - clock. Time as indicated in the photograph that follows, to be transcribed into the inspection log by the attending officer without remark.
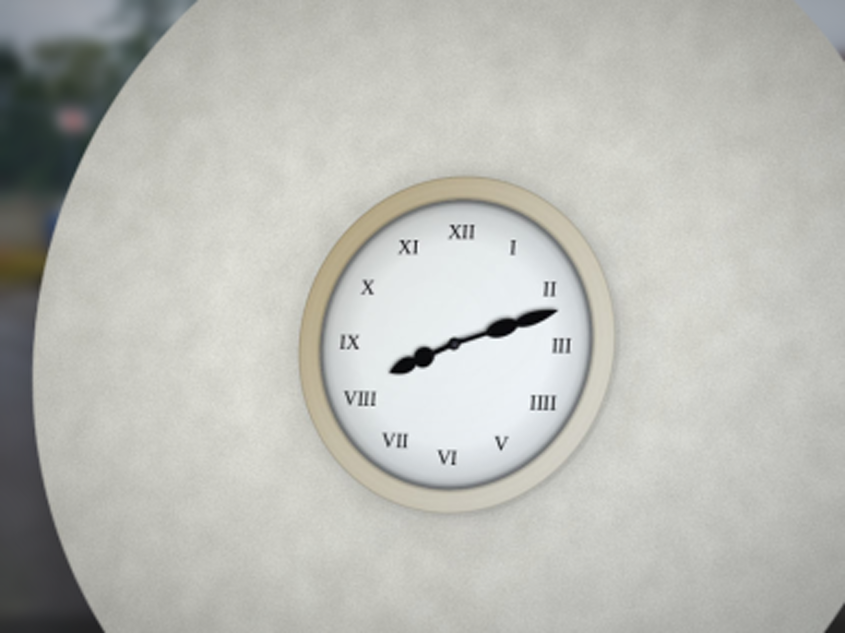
8:12
